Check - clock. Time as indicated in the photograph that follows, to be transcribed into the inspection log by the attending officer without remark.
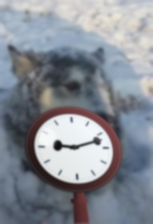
9:12
